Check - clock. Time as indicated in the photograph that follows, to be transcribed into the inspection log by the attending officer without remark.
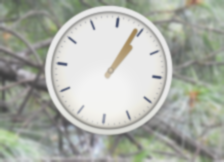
1:04
